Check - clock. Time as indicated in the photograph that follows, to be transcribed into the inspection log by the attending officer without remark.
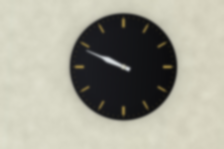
9:49
